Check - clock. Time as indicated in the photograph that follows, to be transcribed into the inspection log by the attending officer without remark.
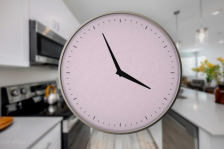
3:56
